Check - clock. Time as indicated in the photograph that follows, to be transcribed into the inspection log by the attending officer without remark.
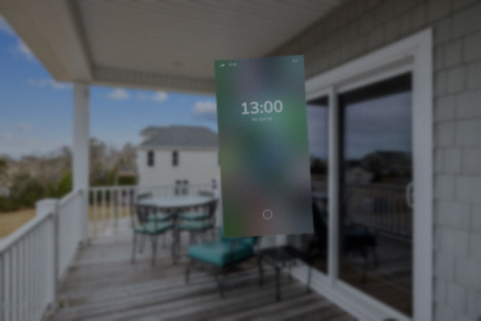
13:00
